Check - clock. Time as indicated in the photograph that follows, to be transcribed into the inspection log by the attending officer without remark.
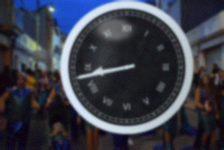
8:43
